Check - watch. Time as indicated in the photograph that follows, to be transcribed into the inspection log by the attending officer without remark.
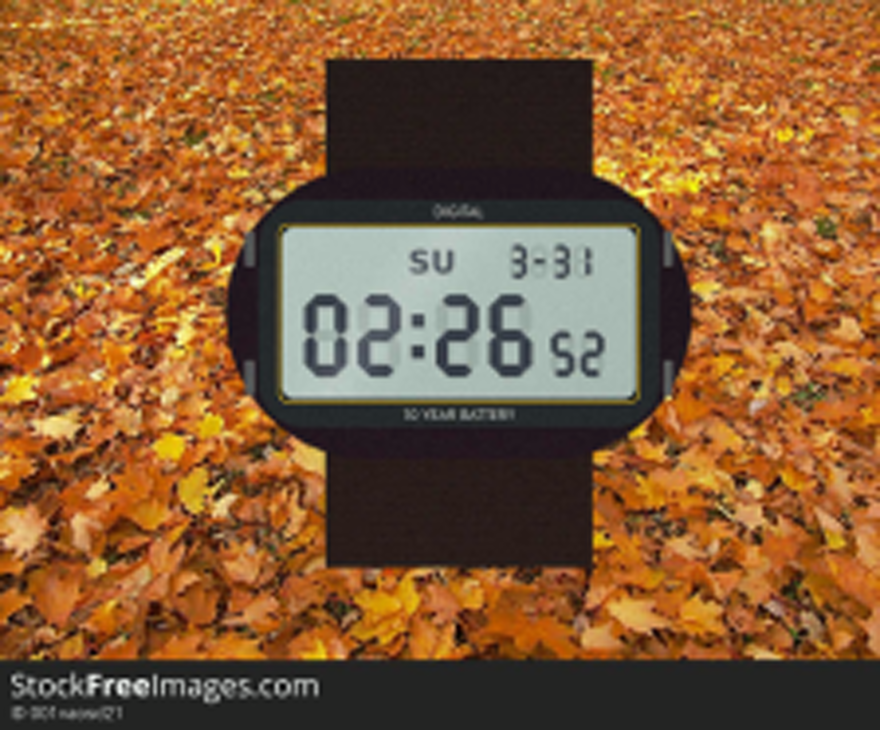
2:26:52
